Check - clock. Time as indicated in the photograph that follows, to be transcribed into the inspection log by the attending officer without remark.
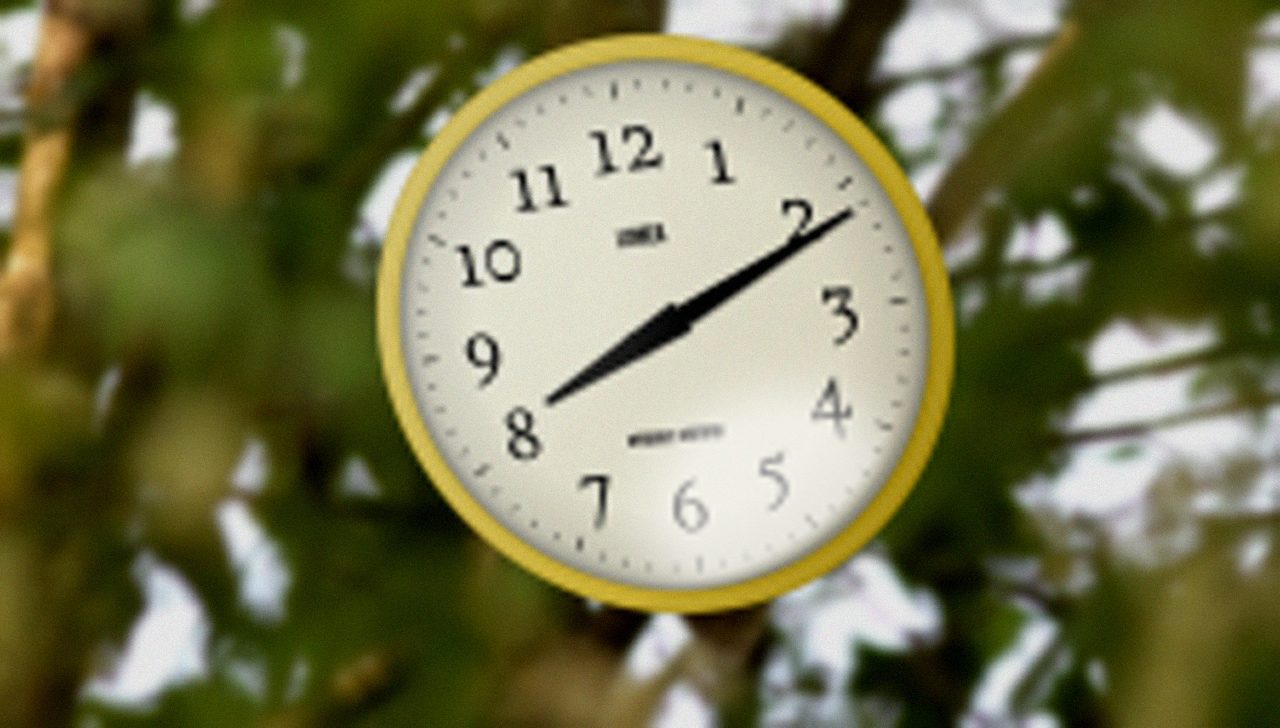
8:11
